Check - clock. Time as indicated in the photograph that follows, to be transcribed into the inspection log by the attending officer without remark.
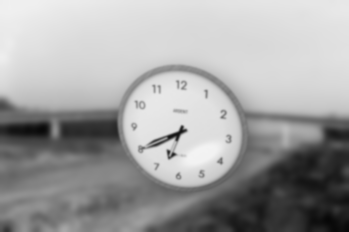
6:40
